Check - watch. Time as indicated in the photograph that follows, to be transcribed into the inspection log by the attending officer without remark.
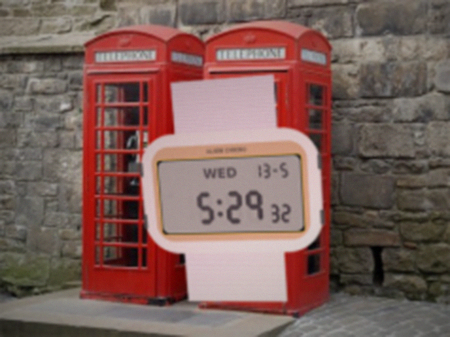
5:29:32
